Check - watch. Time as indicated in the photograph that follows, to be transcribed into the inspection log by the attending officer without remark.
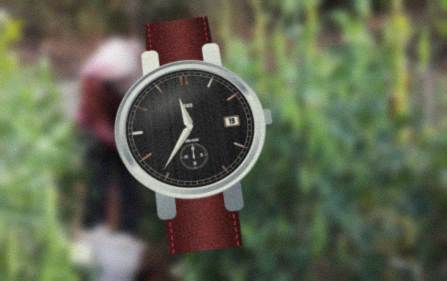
11:36
